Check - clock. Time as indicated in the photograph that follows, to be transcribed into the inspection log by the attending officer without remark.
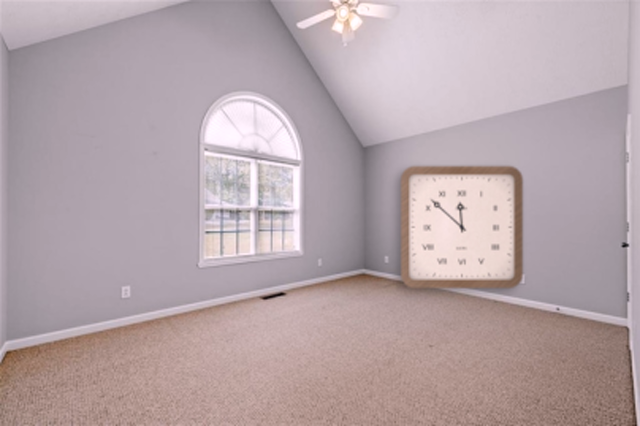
11:52
